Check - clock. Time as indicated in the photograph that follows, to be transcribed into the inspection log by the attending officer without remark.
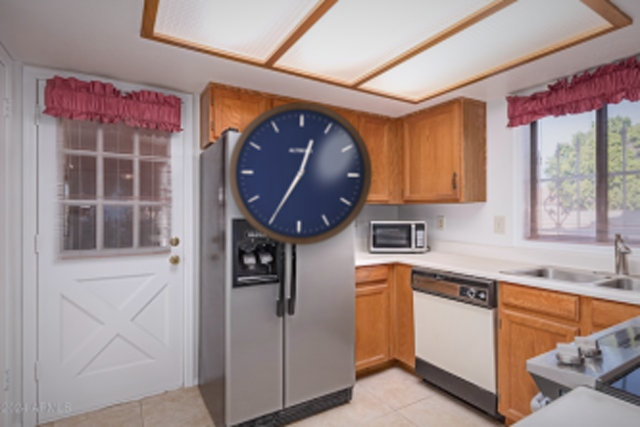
12:35
